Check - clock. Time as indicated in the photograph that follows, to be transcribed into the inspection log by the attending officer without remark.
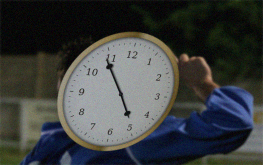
4:54
